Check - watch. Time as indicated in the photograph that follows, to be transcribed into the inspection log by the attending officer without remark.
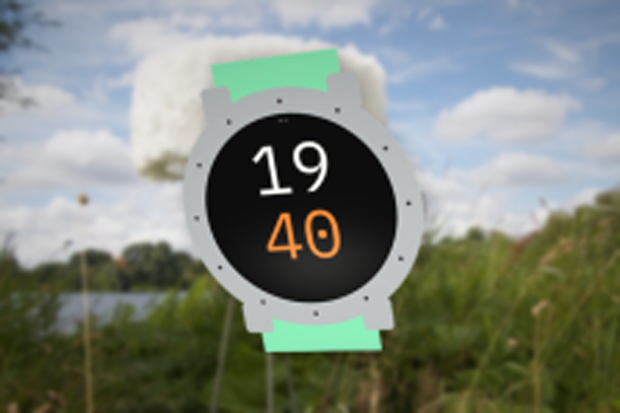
19:40
